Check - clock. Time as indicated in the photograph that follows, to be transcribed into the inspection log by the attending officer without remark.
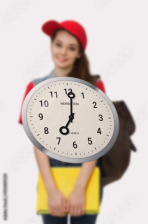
7:01
